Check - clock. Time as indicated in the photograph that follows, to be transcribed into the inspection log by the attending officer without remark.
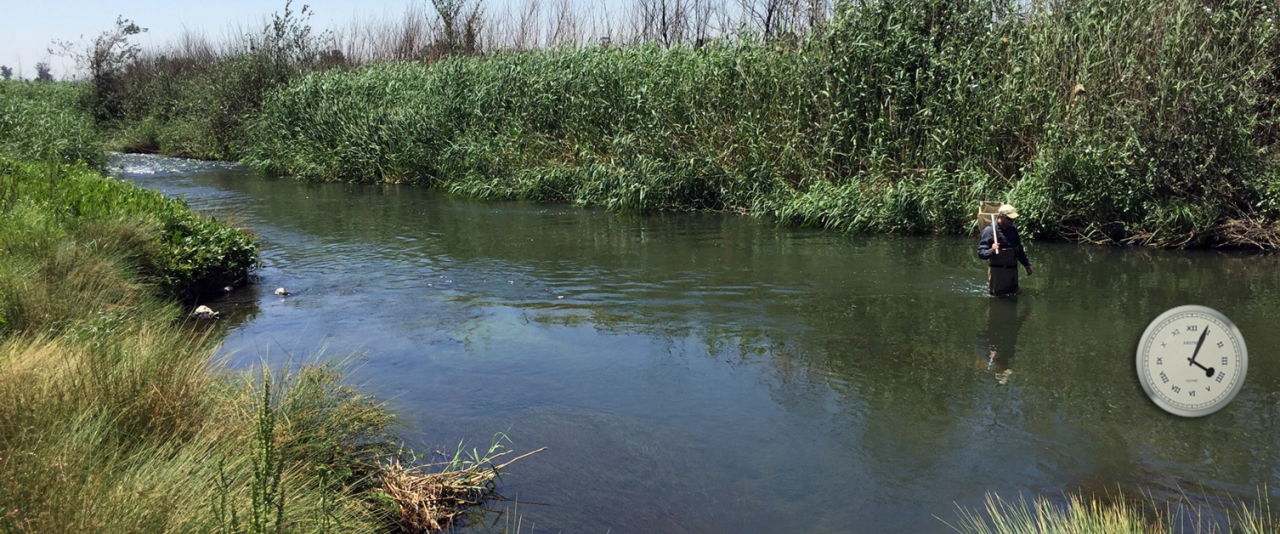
4:04
